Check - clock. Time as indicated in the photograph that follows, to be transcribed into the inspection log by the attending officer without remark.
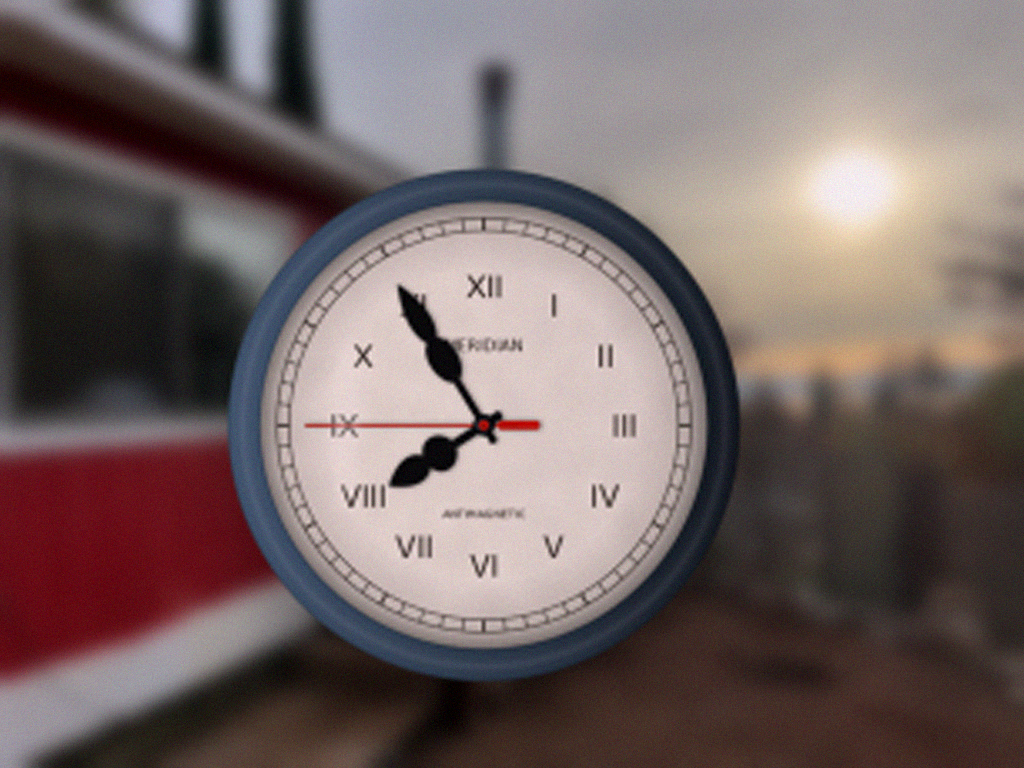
7:54:45
